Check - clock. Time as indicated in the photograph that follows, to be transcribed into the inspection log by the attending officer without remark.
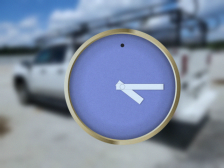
4:15
